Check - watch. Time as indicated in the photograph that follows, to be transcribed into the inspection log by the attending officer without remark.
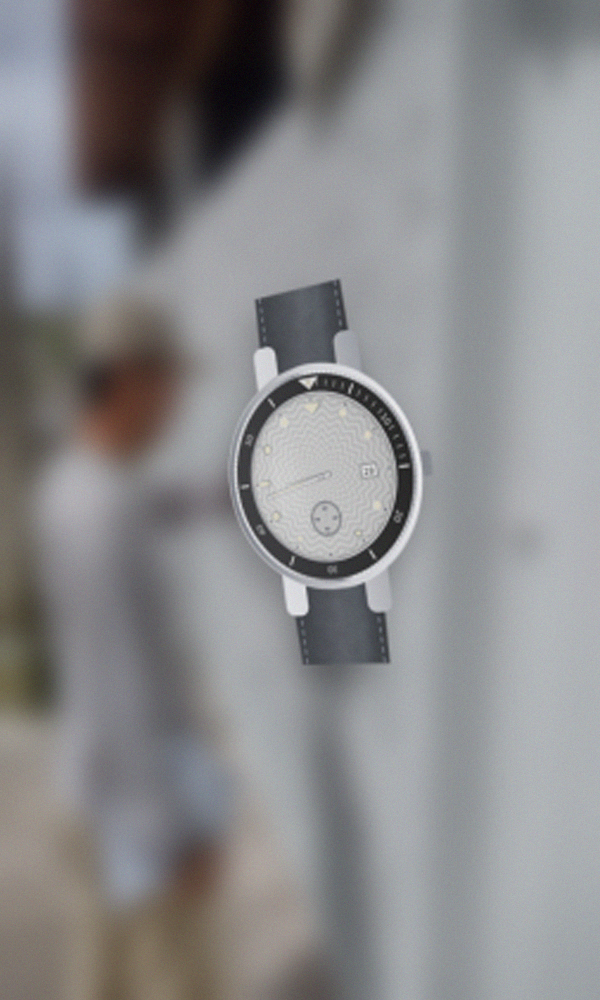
8:43
